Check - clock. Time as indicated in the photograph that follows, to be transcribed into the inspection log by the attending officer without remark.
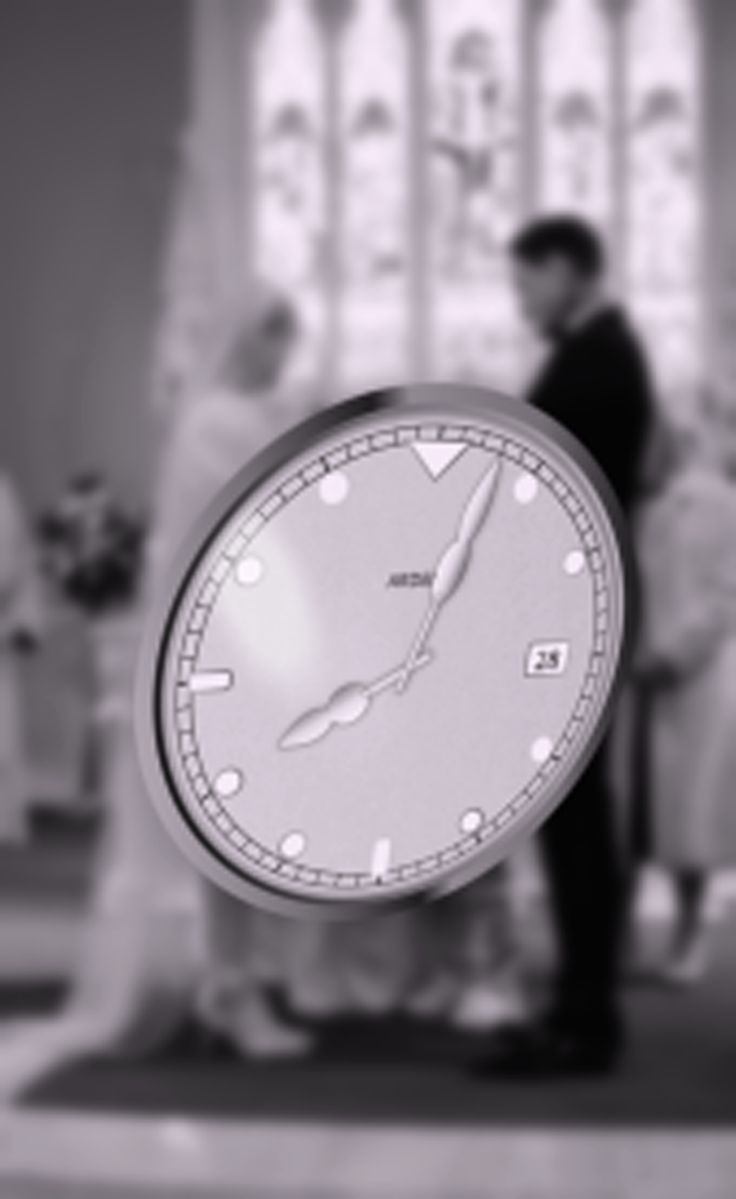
8:03
